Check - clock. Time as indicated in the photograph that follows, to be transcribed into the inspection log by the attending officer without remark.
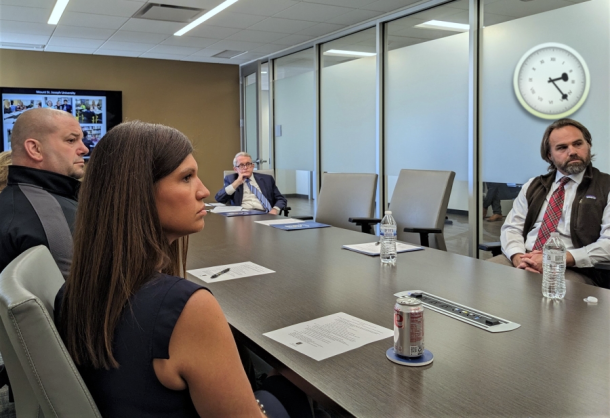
2:23
